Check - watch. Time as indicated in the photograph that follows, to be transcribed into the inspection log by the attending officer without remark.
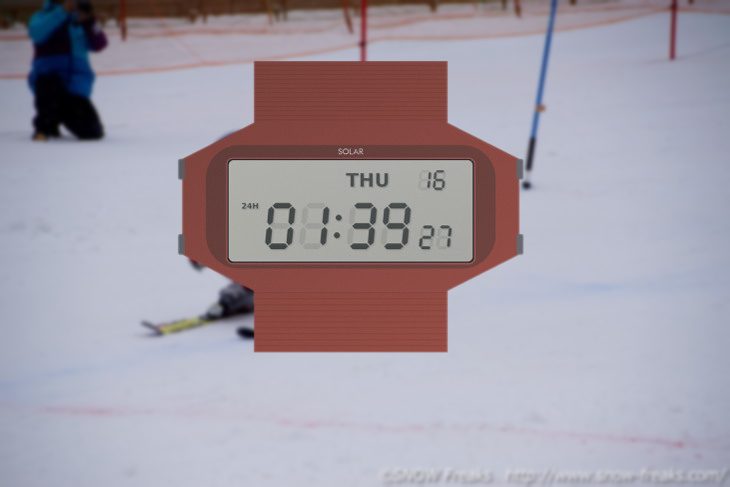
1:39:27
